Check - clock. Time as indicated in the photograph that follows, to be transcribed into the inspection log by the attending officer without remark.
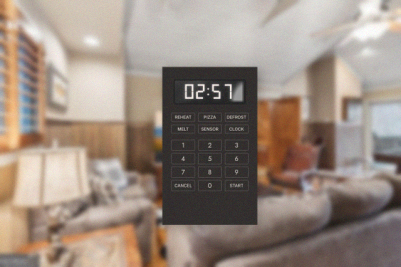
2:57
